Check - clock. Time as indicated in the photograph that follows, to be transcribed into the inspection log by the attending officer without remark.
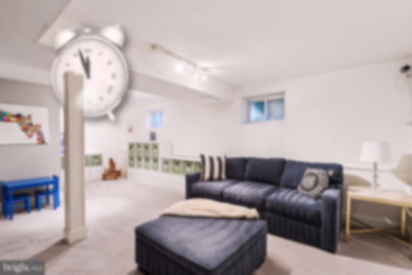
11:57
